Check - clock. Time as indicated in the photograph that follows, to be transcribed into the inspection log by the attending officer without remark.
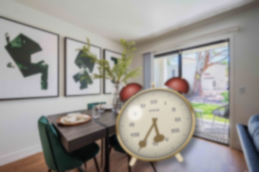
5:35
